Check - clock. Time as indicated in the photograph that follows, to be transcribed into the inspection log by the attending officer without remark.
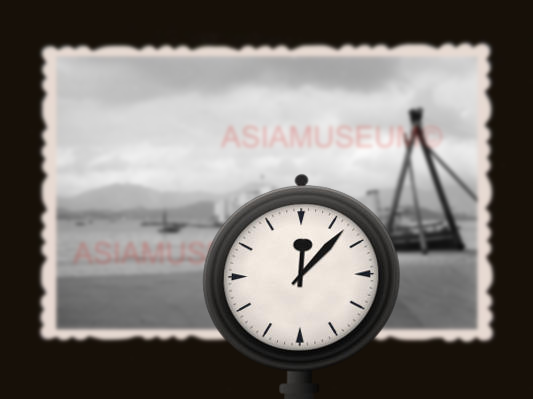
12:07
